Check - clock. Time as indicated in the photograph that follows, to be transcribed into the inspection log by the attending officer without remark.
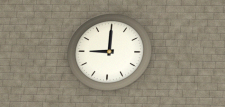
9:00
